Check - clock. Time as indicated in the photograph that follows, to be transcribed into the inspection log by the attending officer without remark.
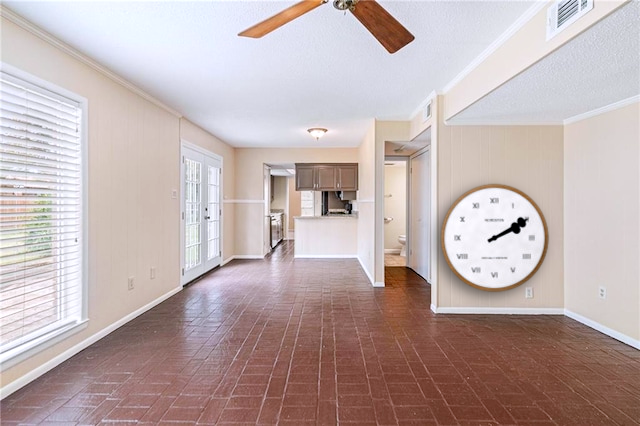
2:10
